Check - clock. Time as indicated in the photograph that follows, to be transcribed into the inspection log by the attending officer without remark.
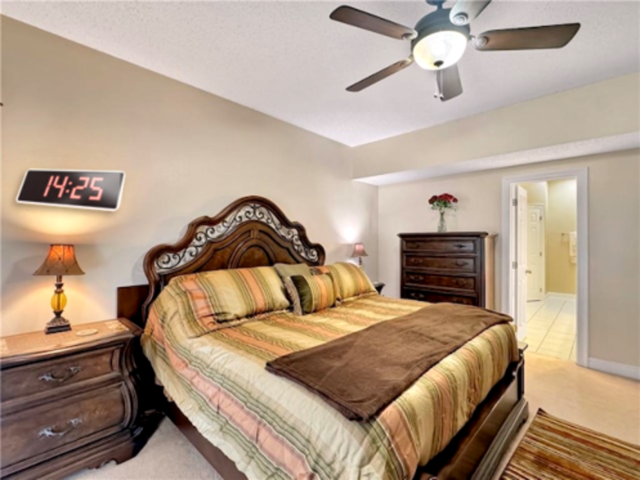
14:25
